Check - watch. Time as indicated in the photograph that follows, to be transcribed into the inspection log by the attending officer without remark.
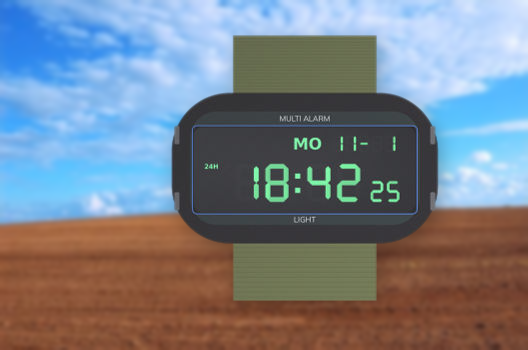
18:42:25
